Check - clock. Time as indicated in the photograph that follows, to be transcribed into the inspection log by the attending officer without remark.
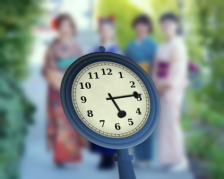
5:14
